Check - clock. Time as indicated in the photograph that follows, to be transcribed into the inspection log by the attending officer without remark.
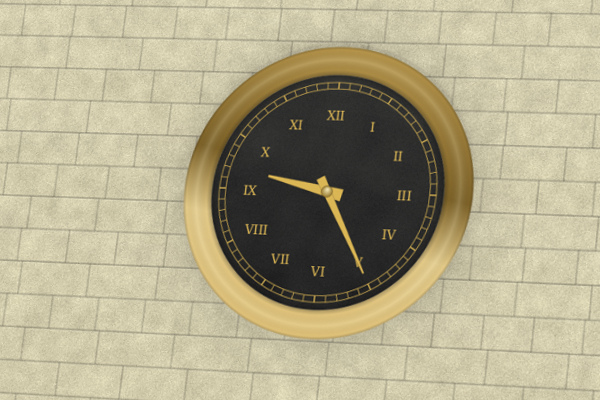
9:25
